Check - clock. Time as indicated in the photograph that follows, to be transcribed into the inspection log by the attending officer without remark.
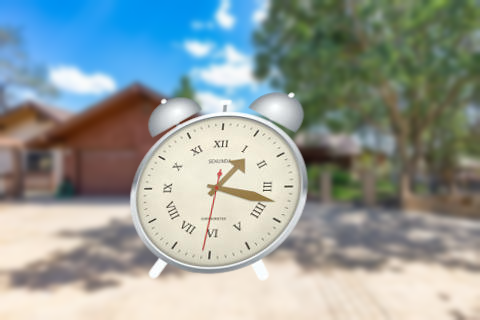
1:17:31
